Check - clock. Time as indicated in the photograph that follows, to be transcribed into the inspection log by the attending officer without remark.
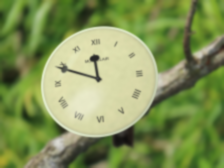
11:49
